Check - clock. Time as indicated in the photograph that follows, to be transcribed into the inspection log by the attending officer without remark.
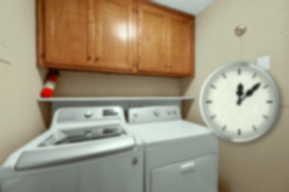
12:08
